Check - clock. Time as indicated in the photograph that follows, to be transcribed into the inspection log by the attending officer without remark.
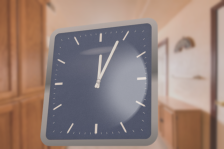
12:04
